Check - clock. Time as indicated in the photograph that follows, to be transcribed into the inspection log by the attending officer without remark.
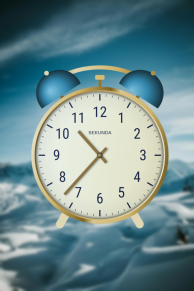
10:37
